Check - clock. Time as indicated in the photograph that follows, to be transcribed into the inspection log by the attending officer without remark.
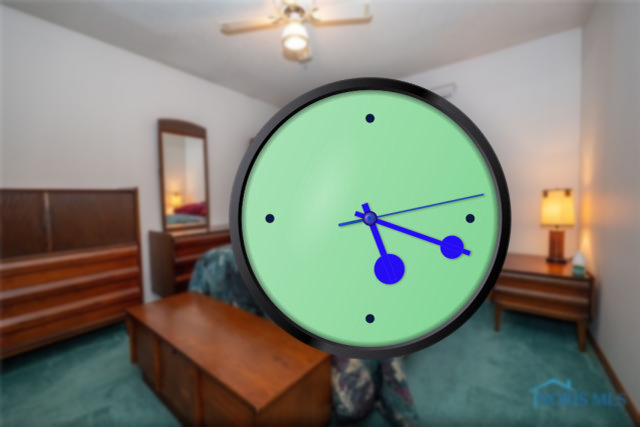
5:18:13
